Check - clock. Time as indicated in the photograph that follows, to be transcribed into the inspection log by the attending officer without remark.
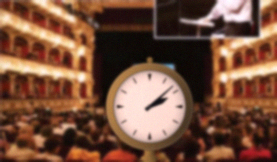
2:08
